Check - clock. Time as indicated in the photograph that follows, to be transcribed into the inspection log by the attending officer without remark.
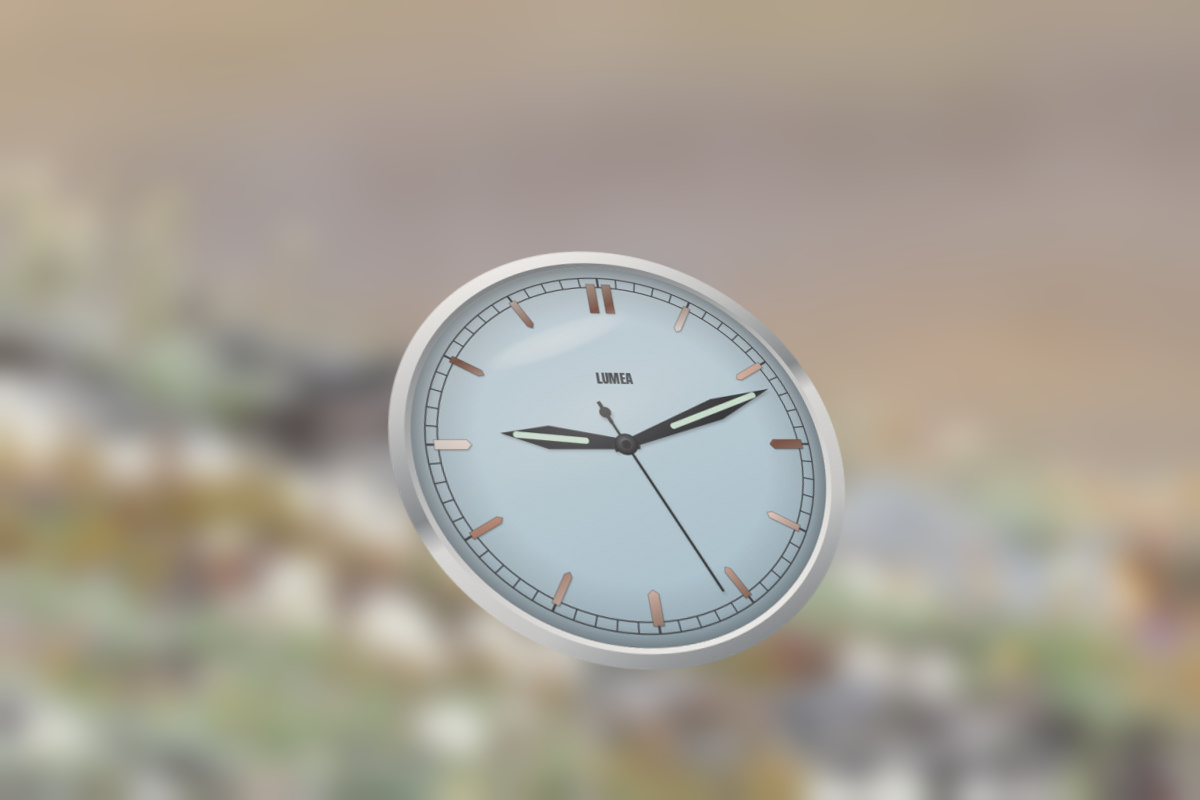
9:11:26
